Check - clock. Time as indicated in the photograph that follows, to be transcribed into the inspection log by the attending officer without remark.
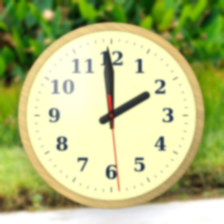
1:59:29
